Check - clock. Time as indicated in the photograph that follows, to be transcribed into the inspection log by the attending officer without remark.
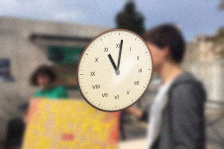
11:01
